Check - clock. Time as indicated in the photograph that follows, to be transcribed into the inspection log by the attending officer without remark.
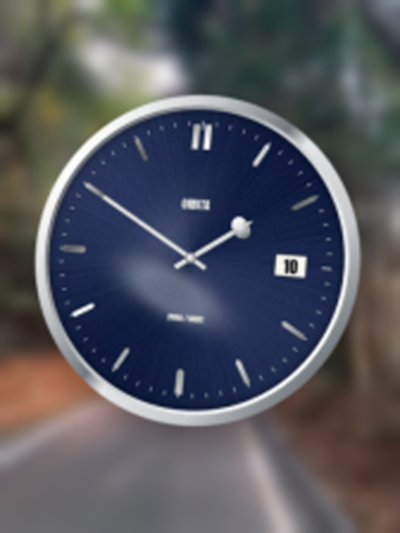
1:50
